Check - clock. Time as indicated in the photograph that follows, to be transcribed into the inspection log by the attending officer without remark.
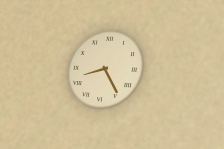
8:24
